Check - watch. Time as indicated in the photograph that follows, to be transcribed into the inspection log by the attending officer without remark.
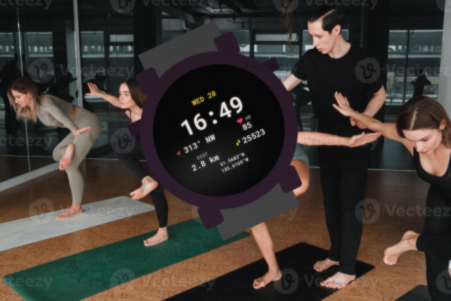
16:49
